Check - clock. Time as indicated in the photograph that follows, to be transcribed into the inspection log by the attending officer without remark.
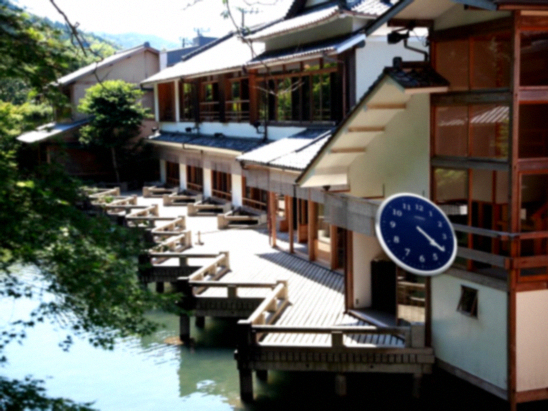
4:21
